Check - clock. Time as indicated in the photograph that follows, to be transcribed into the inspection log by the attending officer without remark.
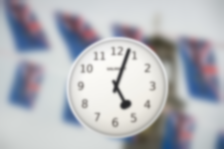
5:03
